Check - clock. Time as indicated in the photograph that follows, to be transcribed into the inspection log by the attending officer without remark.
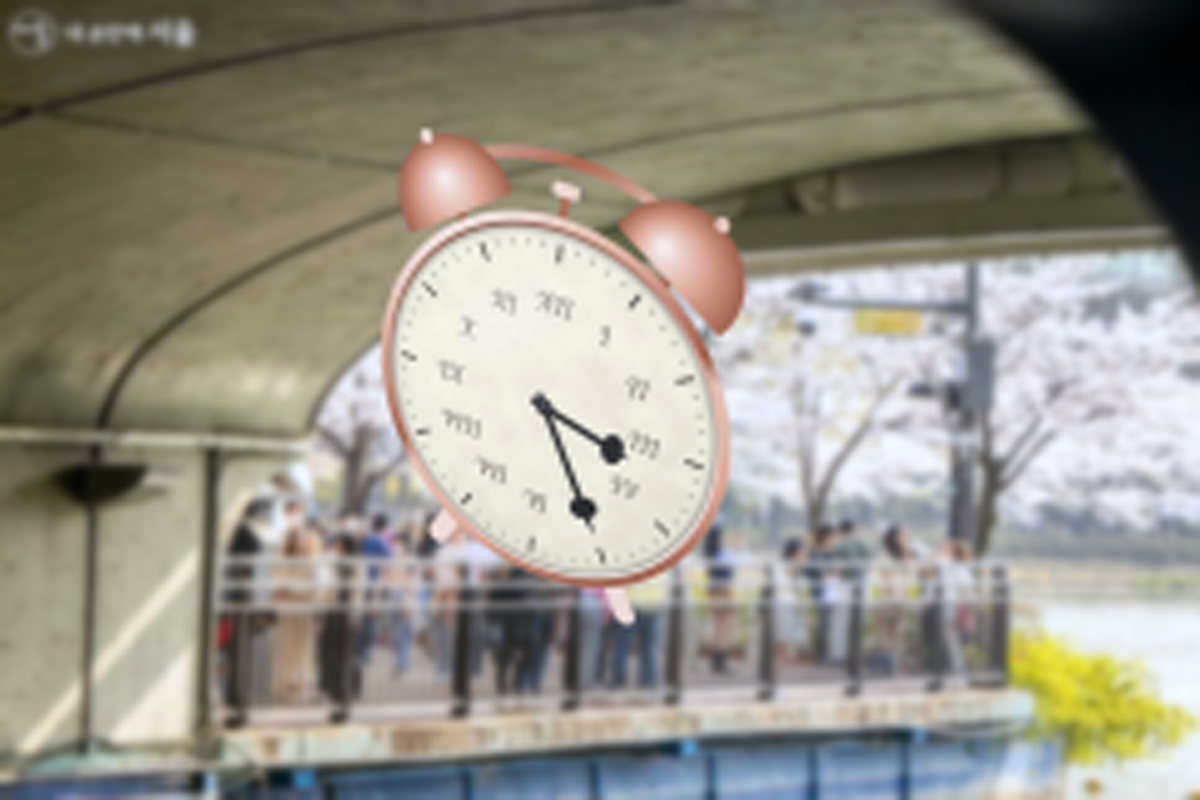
3:25
